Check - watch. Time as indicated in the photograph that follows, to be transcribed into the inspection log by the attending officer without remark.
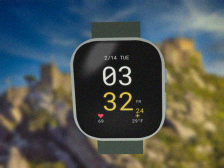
3:32:24
